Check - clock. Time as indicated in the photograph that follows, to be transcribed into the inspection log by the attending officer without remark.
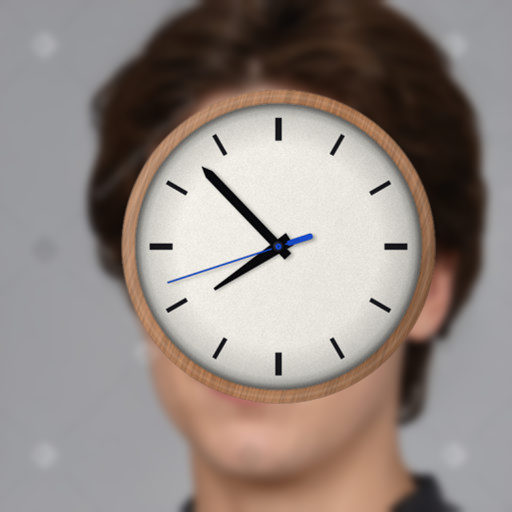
7:52:42
